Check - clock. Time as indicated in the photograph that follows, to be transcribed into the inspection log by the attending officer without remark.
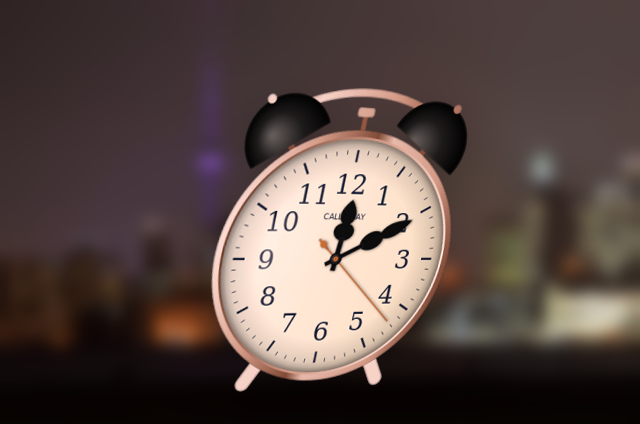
12:10:22
